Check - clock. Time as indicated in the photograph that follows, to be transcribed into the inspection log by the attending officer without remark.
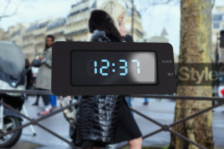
12:37
